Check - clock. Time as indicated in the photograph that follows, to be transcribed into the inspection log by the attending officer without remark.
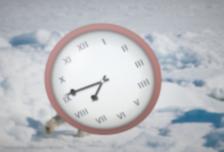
7:46
